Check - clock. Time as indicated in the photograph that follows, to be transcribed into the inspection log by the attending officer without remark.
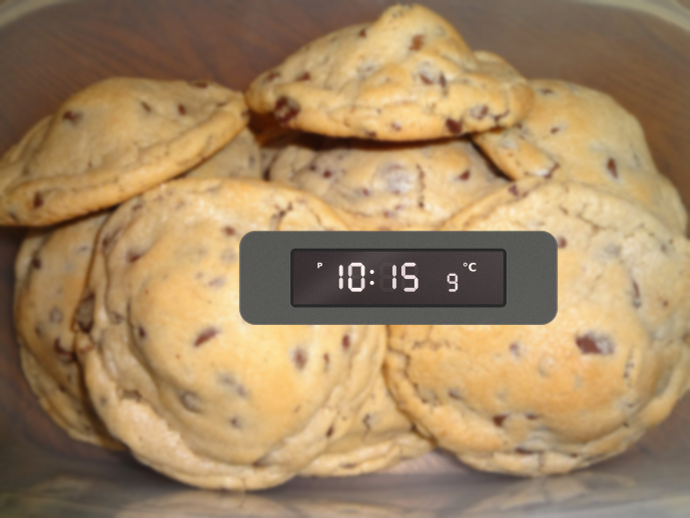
10:15
